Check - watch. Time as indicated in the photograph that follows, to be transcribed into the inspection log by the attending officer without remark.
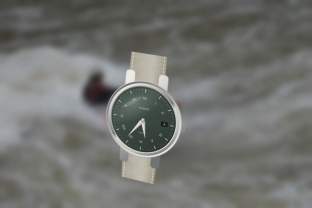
5:36
